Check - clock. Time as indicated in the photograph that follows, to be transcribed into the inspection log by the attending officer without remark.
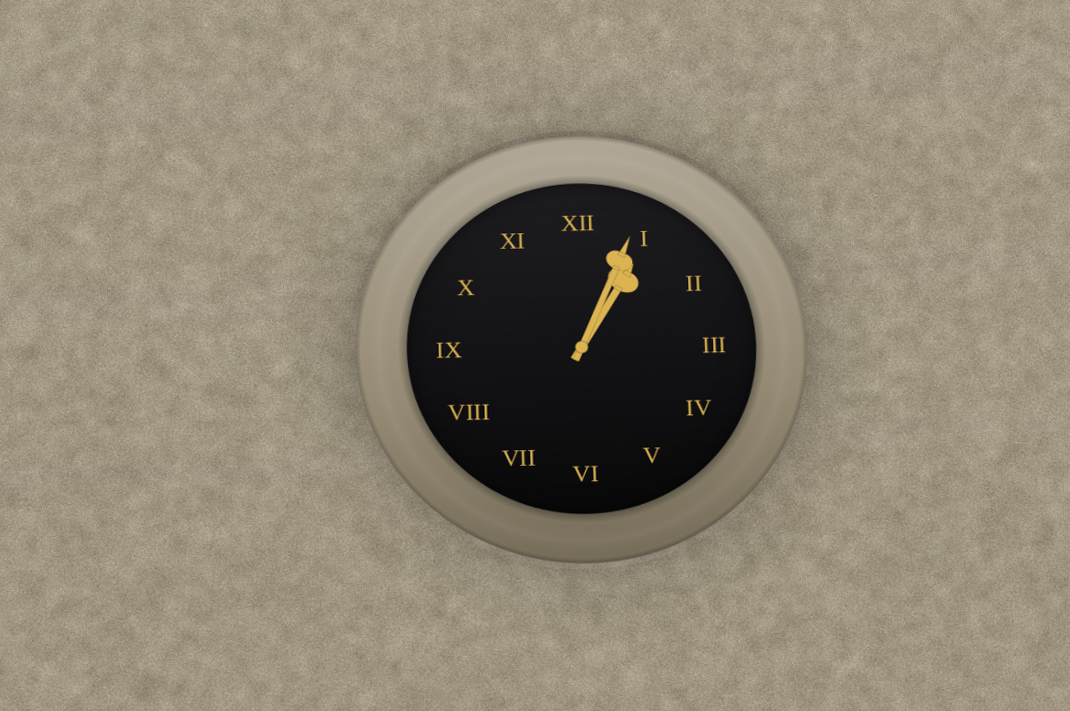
1:04
